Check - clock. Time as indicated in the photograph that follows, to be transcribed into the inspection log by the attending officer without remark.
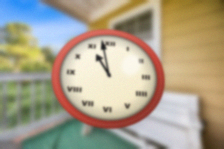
10:58
